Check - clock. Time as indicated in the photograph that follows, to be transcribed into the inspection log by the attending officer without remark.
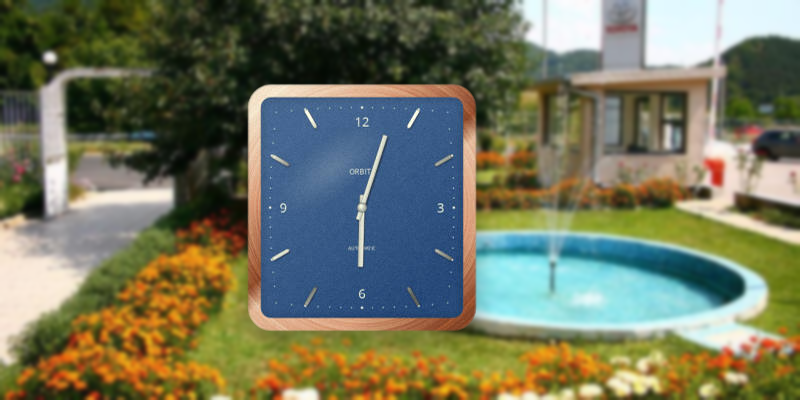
6:03
